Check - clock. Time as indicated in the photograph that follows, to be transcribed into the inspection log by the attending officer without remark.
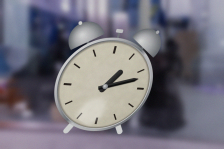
1:12
